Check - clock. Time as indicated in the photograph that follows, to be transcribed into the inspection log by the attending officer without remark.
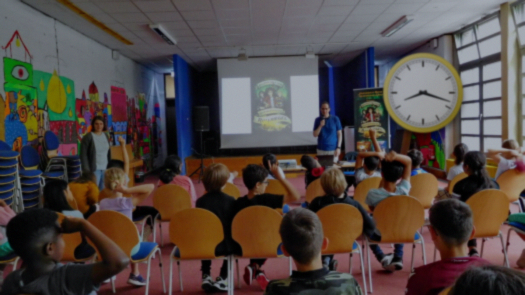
8:18
